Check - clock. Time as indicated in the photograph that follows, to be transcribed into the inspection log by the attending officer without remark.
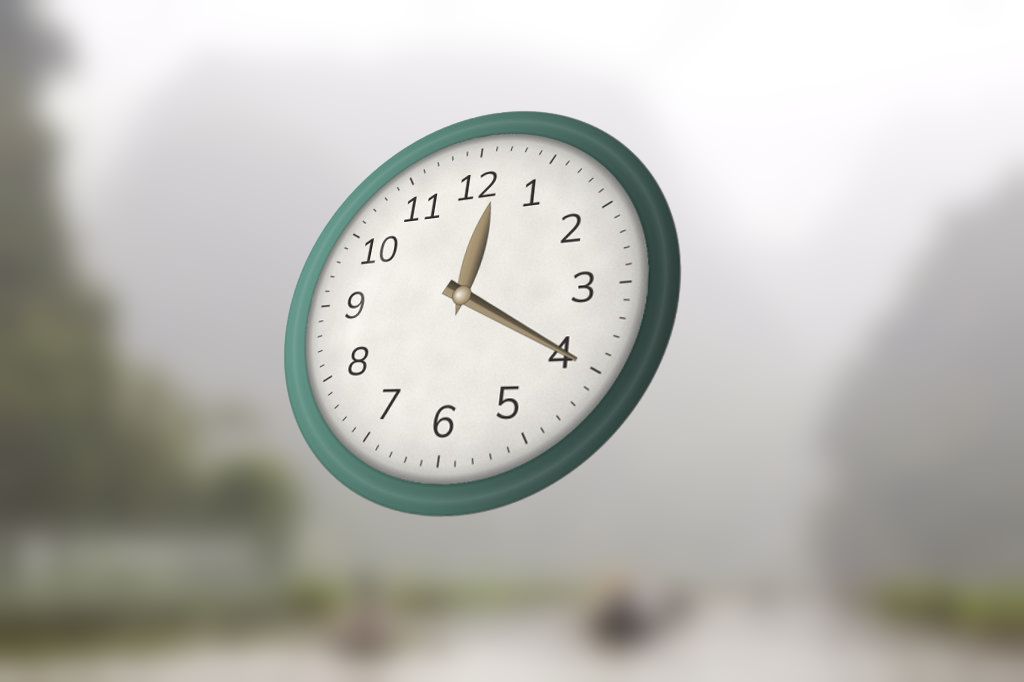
12:20
